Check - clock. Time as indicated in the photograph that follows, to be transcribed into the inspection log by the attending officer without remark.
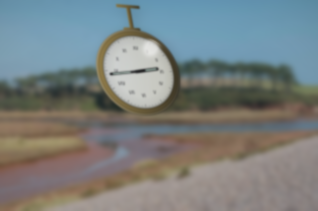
2:44
